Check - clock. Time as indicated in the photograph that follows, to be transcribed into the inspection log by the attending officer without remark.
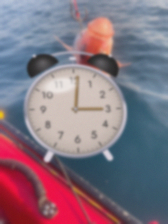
3:01
